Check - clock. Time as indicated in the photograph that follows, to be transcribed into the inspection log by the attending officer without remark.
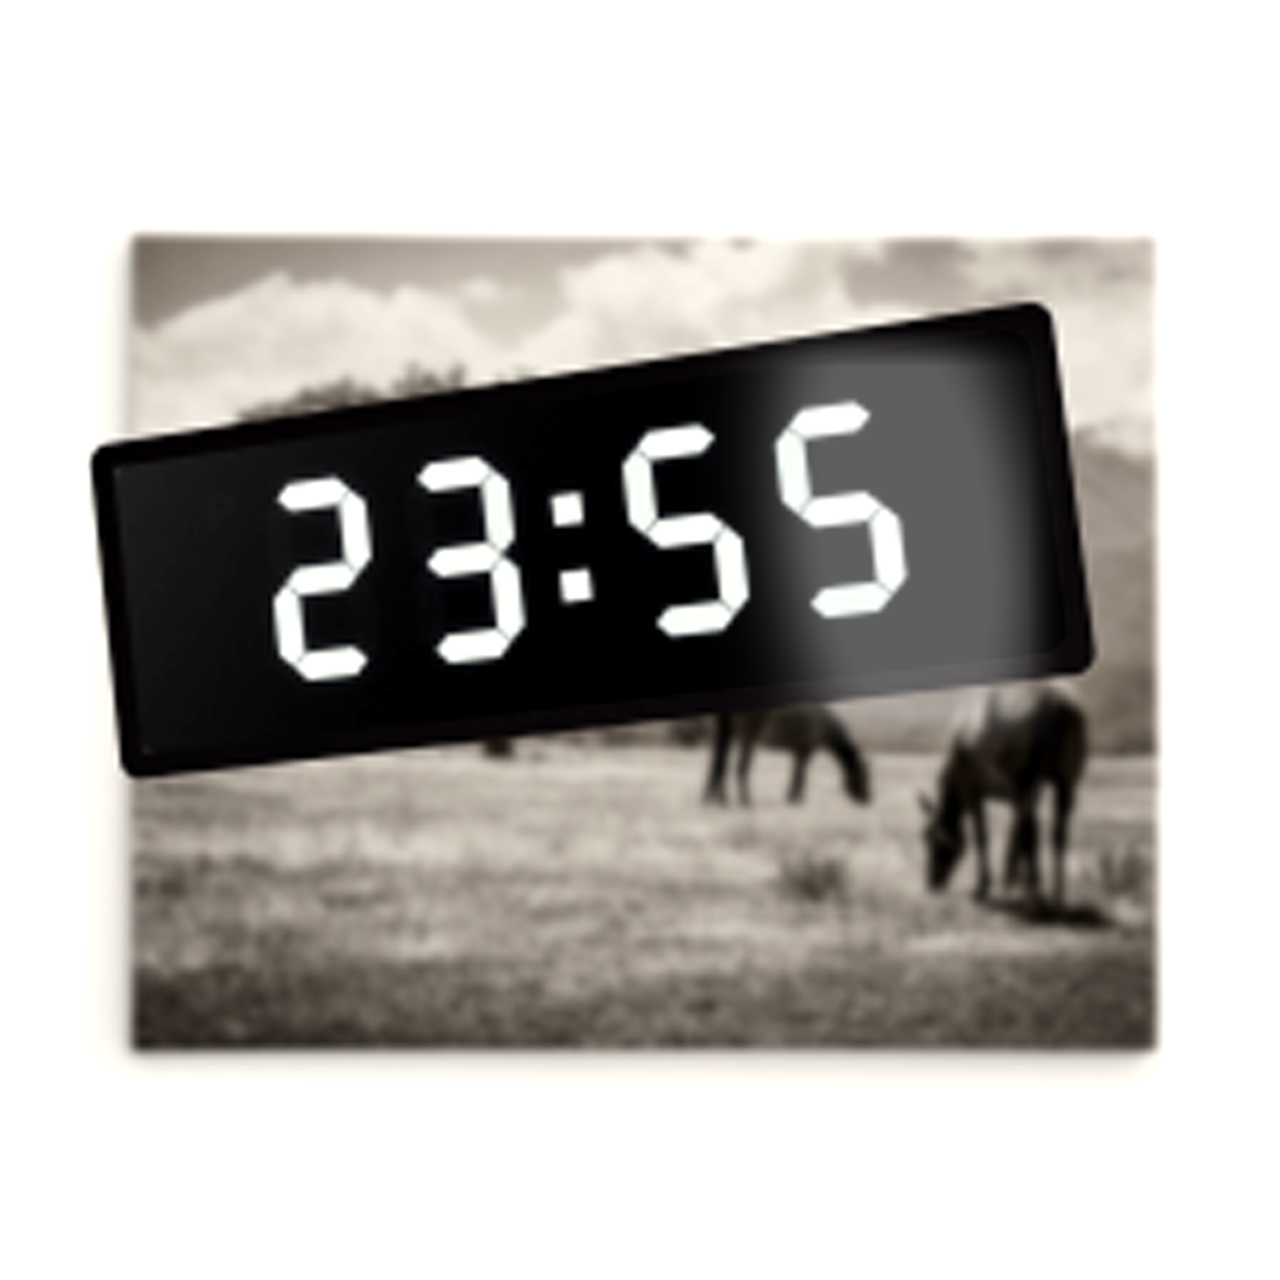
23:55
